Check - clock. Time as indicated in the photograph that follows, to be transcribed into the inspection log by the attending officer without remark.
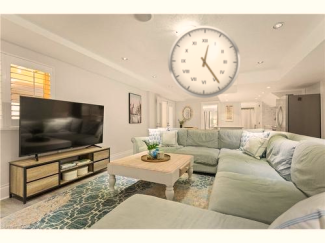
12:24
